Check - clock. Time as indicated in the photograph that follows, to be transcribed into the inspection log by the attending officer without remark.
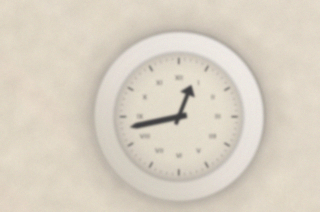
12:43
